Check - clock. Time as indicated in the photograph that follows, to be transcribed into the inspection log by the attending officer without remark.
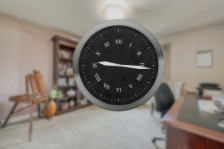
9:16
